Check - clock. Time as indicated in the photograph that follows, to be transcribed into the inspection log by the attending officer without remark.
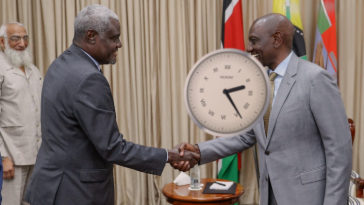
2:24
